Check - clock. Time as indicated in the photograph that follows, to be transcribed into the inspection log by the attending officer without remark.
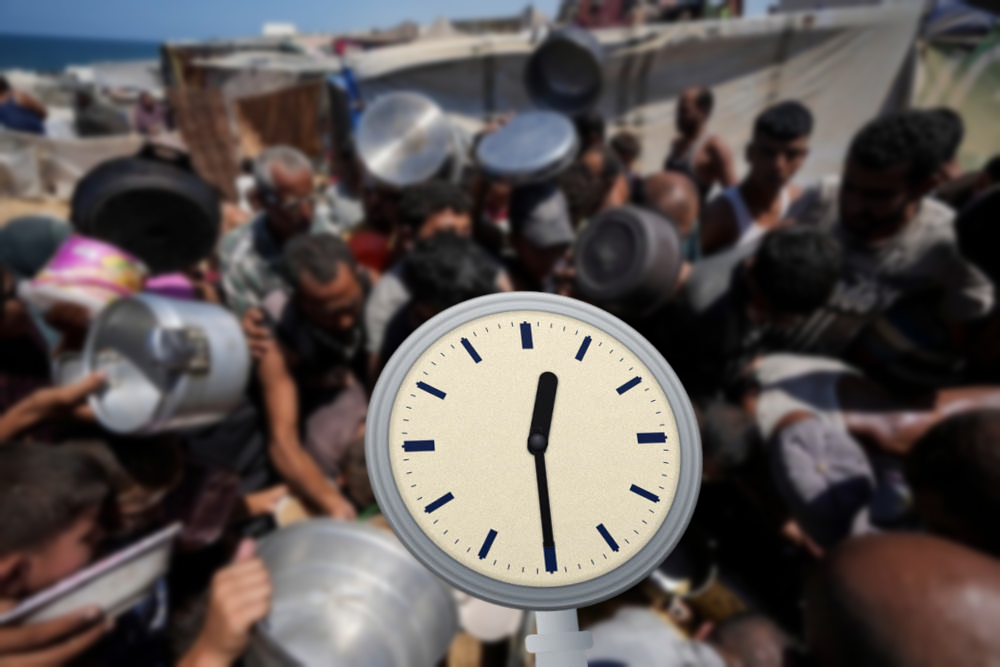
12:30
